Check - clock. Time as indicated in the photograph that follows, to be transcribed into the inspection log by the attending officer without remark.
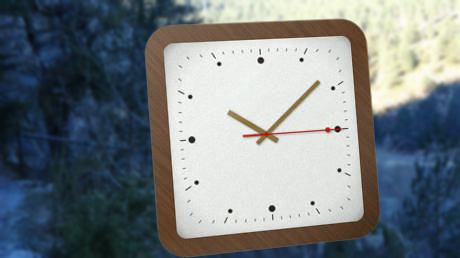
10:08:15
